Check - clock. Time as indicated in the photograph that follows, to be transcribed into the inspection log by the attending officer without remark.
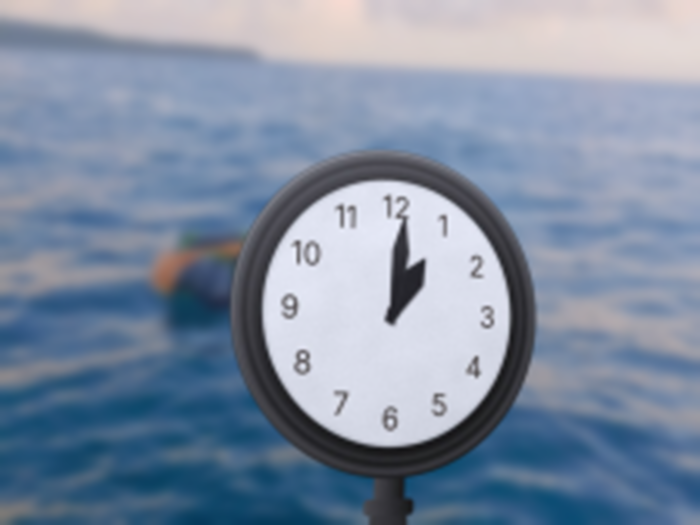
1:01
